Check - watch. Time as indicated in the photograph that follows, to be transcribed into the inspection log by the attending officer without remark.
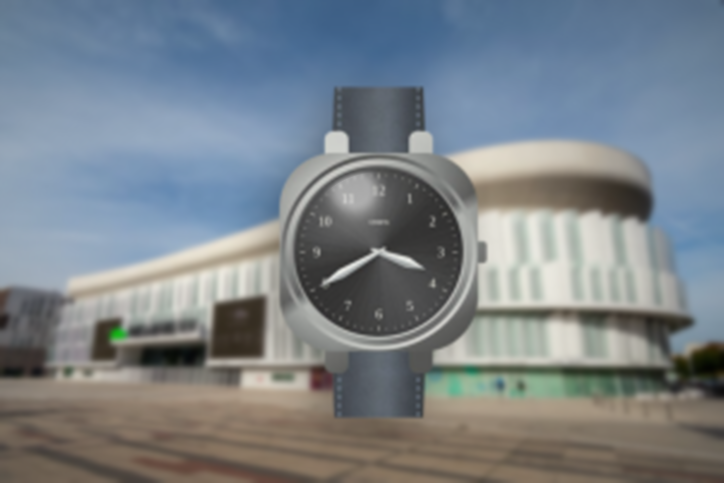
3:40
